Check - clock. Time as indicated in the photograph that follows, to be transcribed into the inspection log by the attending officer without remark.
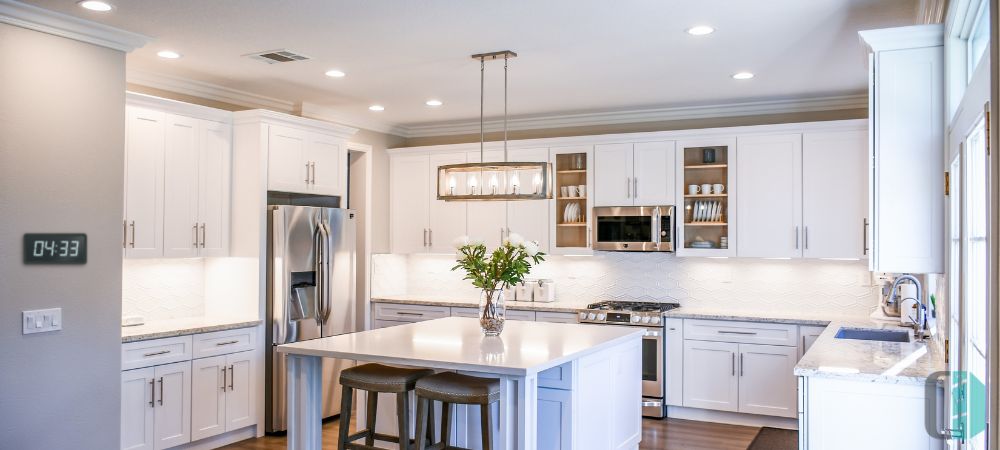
4:33
